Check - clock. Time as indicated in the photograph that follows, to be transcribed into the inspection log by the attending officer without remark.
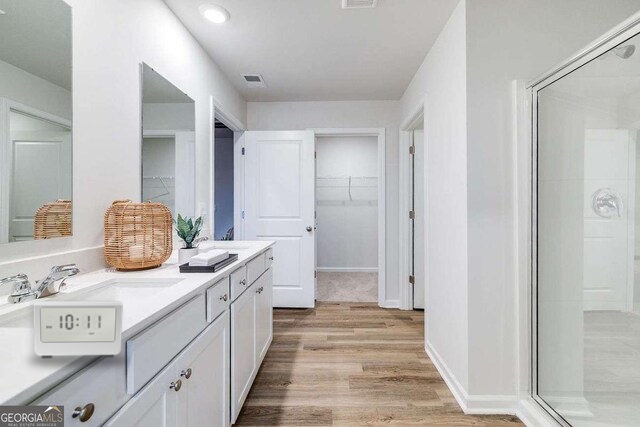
10:11
